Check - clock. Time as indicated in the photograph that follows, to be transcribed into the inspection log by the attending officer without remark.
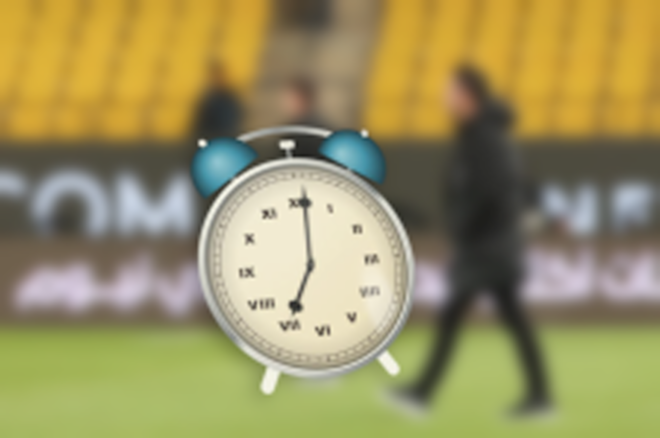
7:01
